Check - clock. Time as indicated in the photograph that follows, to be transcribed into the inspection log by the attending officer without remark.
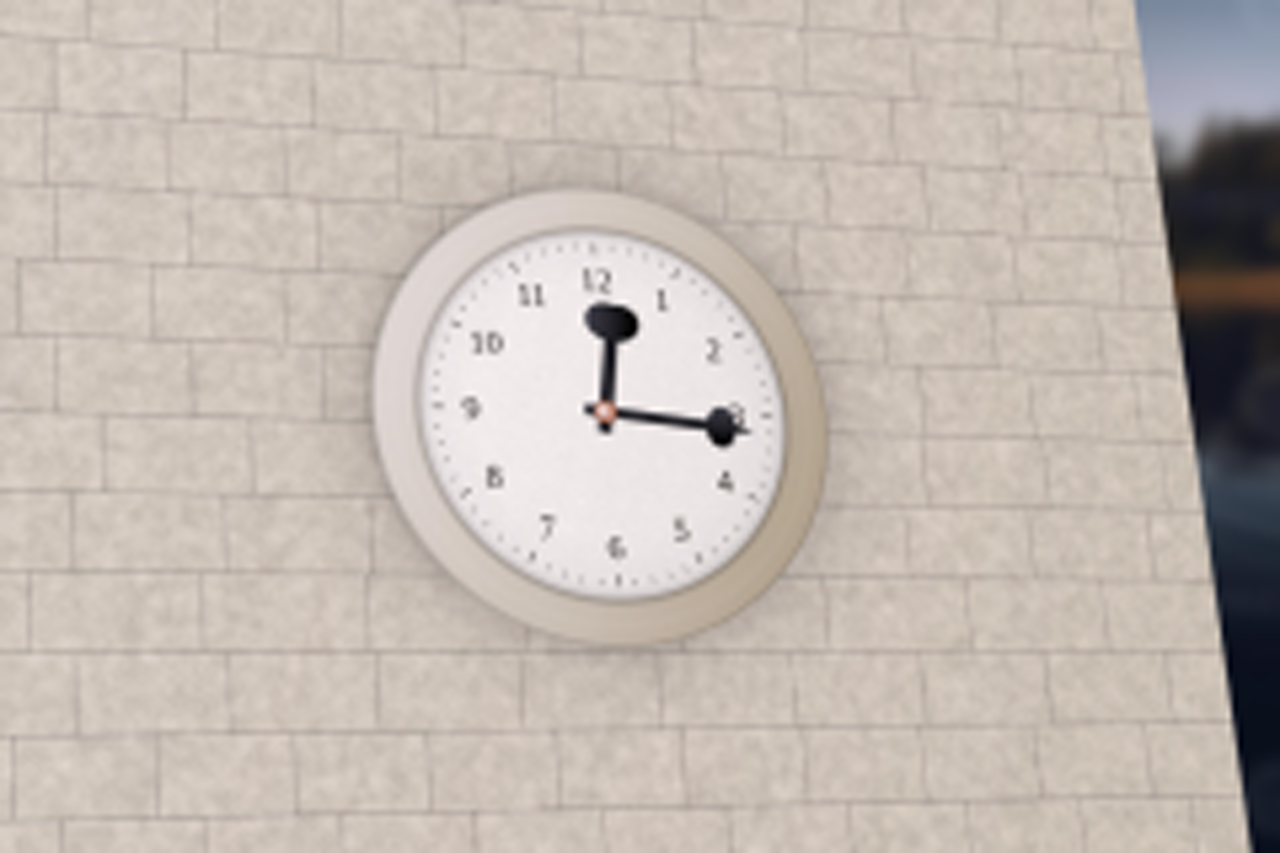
12:16
